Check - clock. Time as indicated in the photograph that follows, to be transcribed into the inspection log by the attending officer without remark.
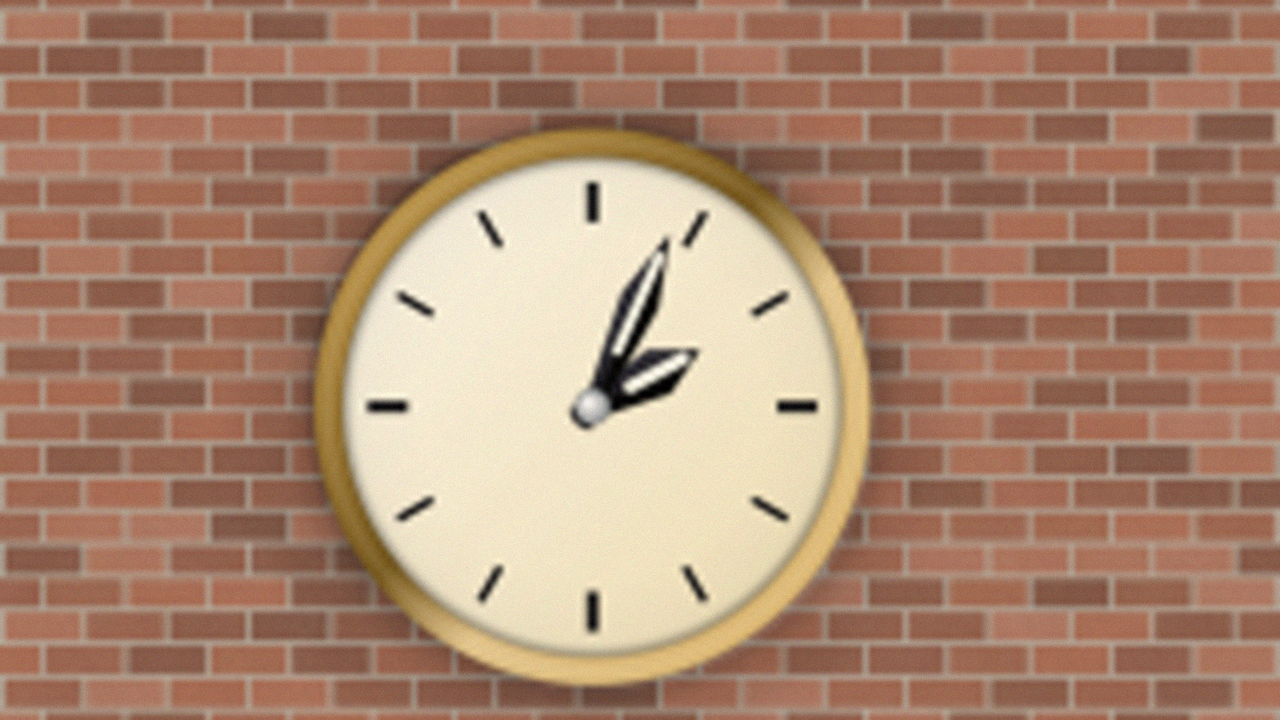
2:04
